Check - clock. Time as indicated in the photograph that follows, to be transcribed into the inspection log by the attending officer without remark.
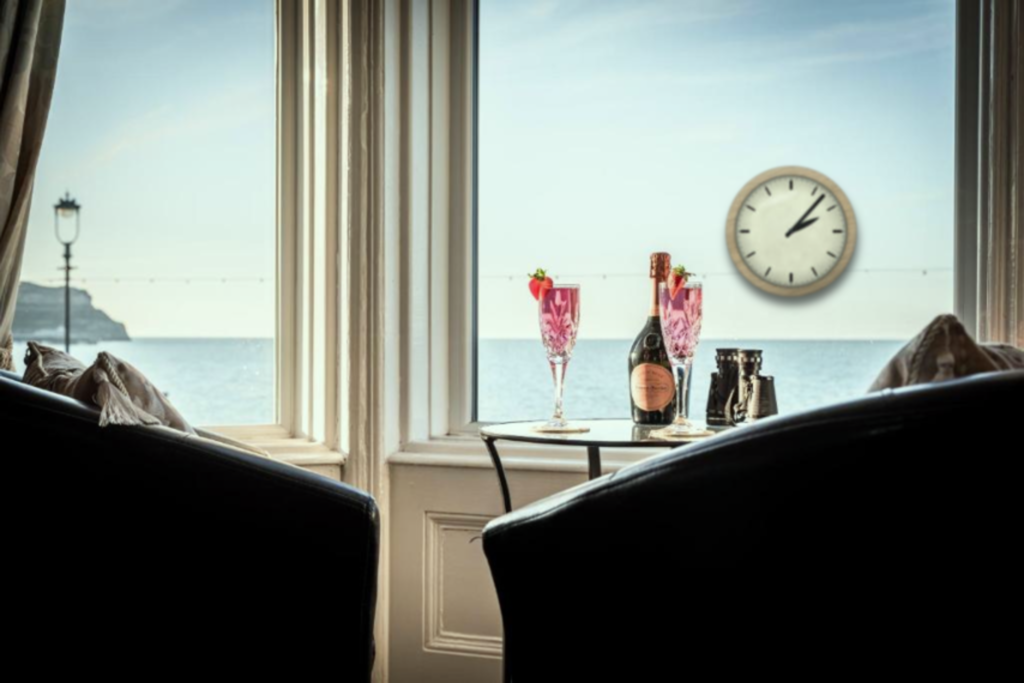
2:07
